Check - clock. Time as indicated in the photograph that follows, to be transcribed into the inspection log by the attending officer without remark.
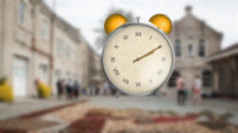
2:10
